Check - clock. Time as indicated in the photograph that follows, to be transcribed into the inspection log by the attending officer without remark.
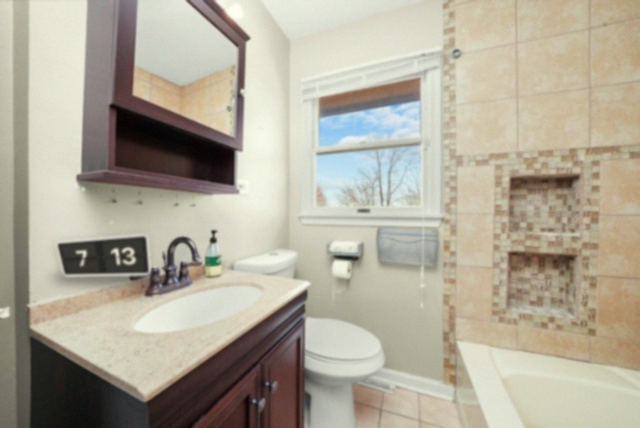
7:13
